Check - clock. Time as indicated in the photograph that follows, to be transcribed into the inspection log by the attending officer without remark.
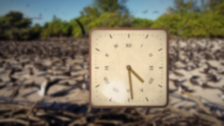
4:29
